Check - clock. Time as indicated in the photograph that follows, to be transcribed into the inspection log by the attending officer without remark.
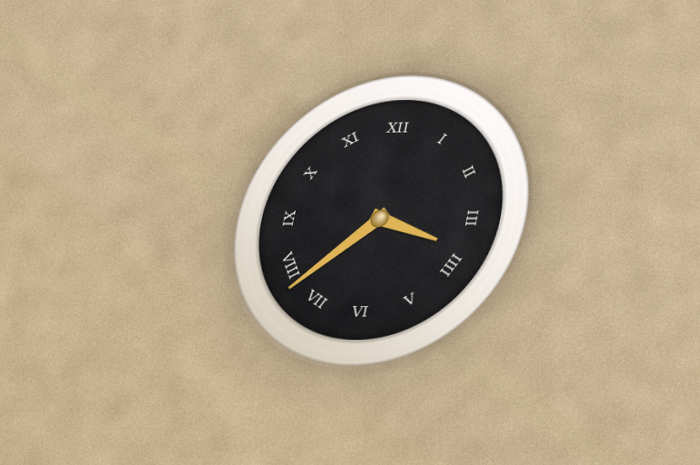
3:38
